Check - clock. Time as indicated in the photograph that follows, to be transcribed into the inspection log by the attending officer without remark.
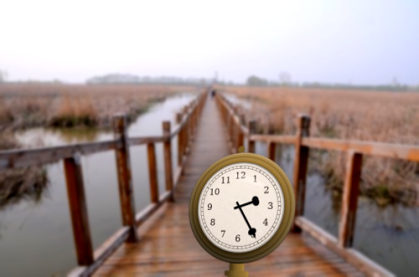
2:25
